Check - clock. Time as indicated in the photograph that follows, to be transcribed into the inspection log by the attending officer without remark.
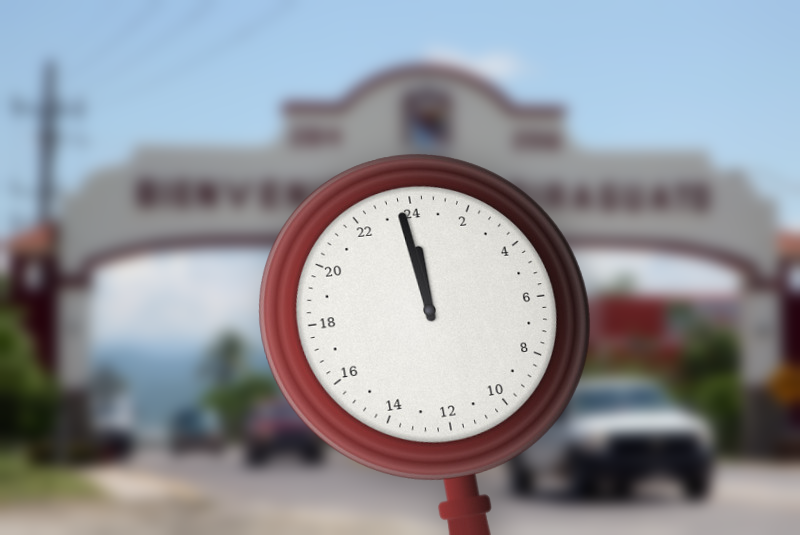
23:59
